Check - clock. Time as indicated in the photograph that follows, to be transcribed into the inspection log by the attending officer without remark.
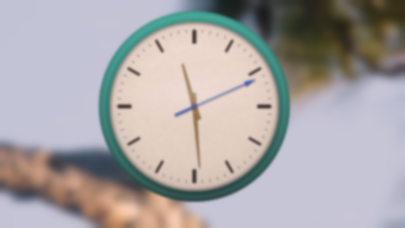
11:29:11
